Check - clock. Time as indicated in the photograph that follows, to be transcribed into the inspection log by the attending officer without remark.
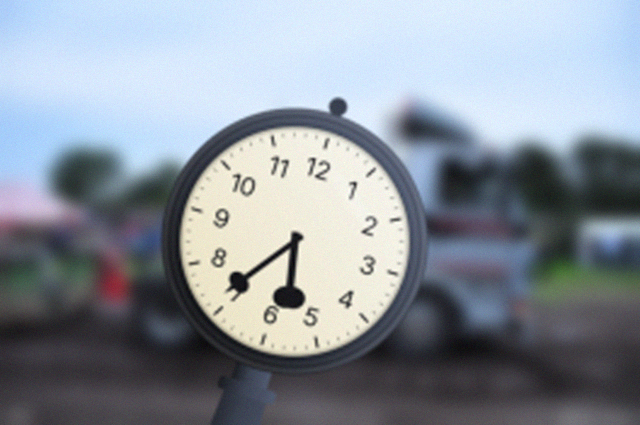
5:36
